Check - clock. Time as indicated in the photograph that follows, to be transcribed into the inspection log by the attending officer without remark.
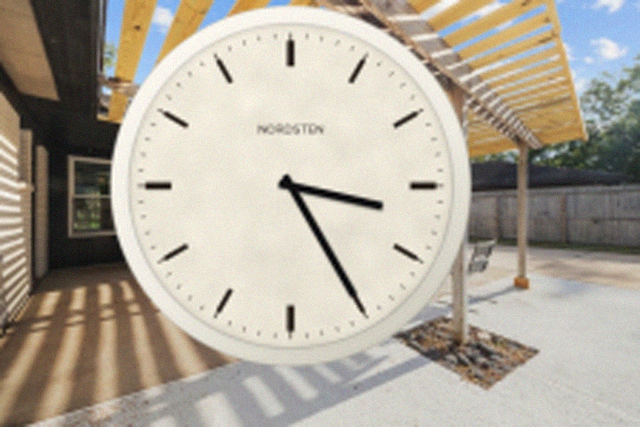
3:25
